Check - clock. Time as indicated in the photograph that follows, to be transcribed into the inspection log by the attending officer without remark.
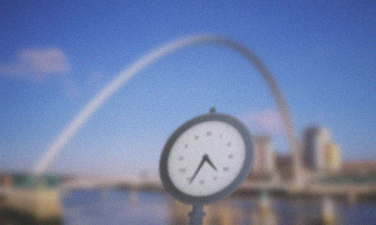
4:34
